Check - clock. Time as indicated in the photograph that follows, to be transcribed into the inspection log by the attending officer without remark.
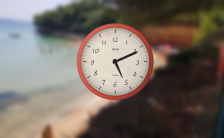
5:11
